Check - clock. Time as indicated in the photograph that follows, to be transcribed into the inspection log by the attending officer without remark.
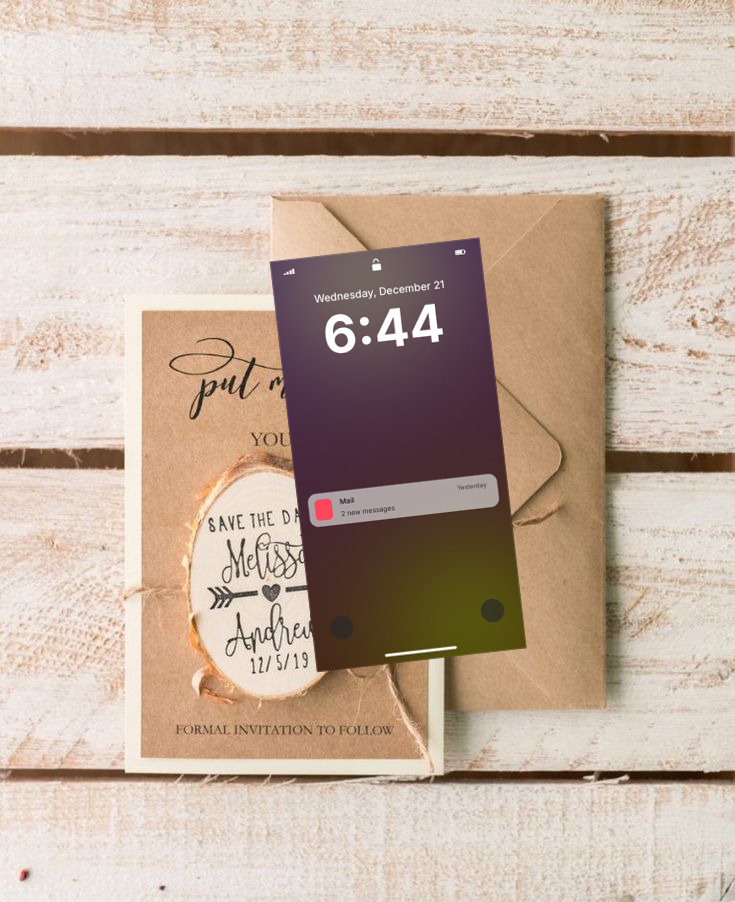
6:44
